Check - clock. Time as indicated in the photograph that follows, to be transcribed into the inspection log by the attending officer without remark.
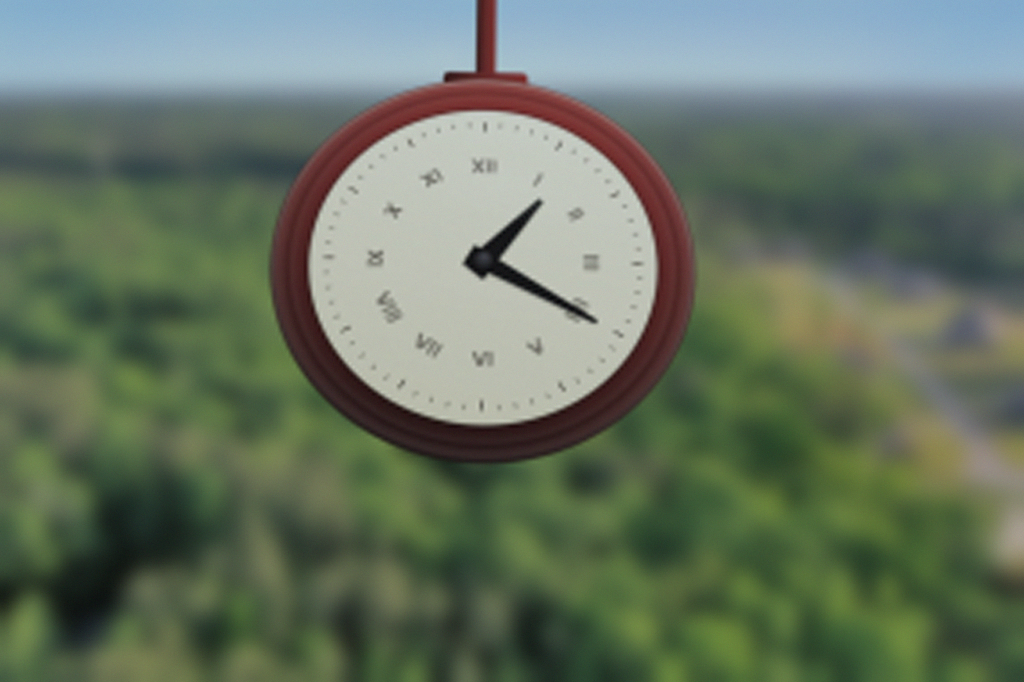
1:20
